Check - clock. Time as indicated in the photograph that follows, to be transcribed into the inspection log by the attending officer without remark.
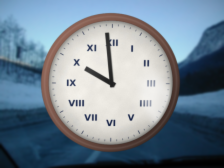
9:59
